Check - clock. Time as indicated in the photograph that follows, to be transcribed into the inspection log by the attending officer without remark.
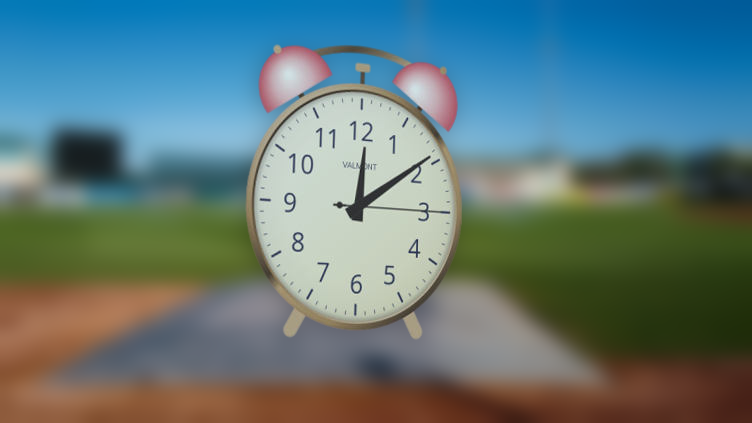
12:09:15
